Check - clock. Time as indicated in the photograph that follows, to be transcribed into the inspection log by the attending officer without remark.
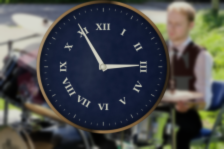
2:55
